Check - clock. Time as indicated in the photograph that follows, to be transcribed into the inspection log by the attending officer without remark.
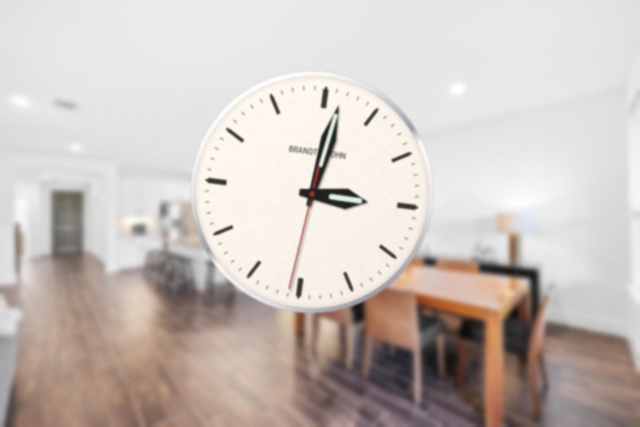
3:01:31
